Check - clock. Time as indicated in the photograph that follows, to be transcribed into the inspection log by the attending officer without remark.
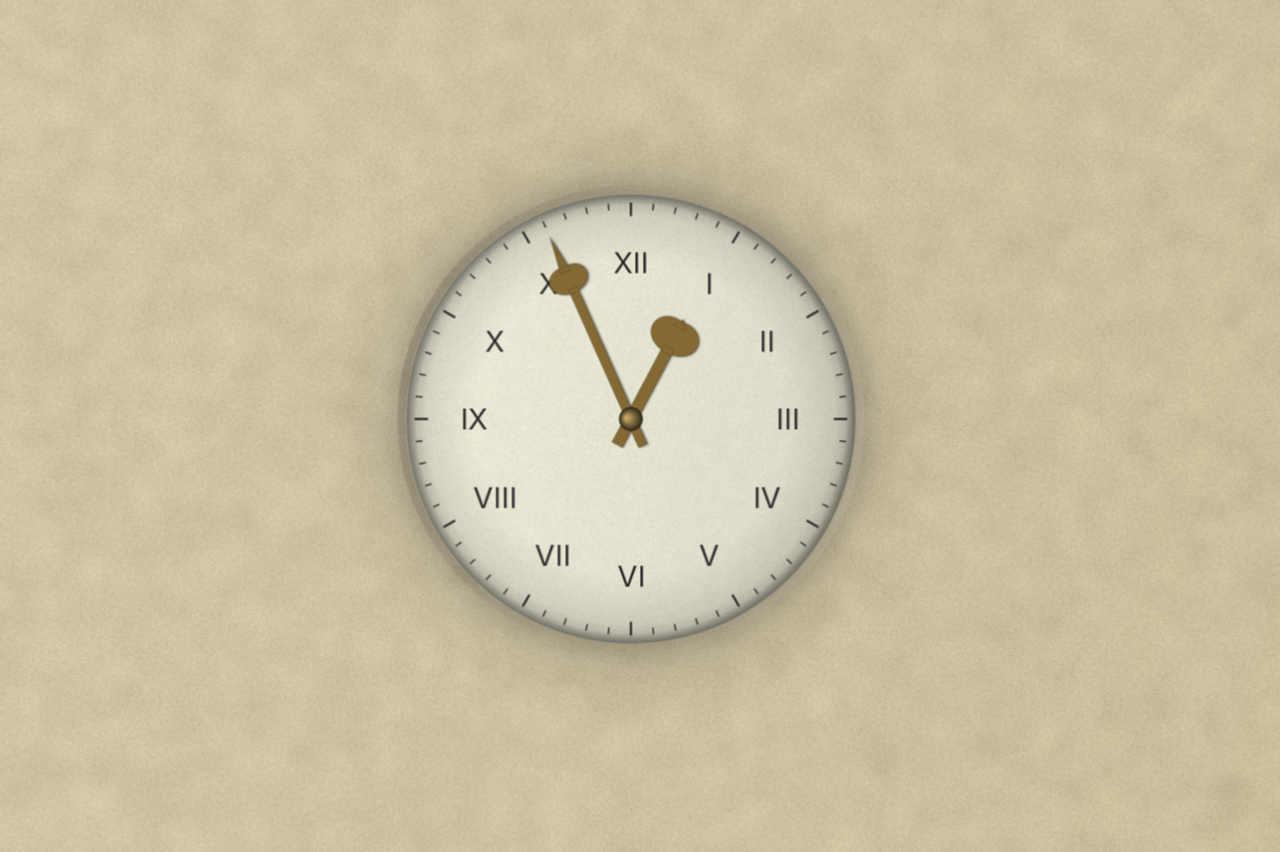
12:56
